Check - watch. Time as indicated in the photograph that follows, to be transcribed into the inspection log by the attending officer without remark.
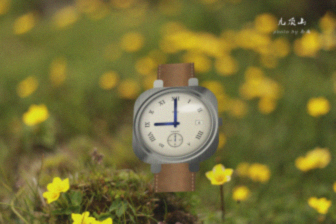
9:00
